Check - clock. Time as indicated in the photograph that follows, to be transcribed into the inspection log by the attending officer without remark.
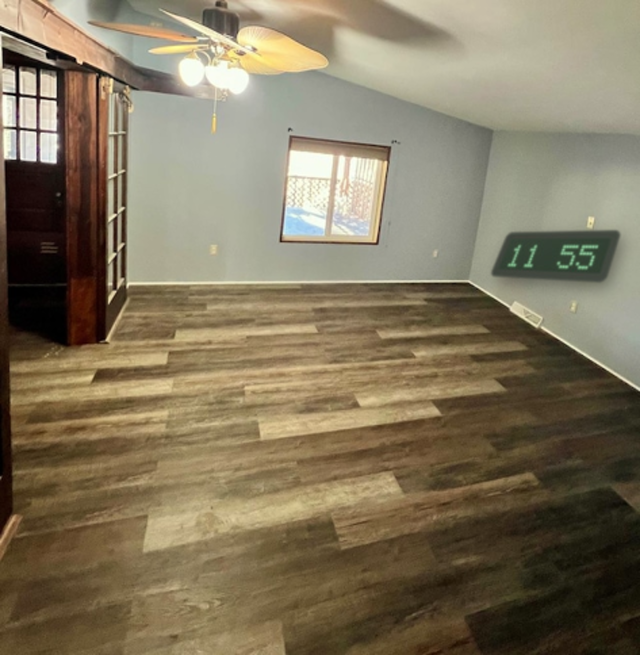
11:55
